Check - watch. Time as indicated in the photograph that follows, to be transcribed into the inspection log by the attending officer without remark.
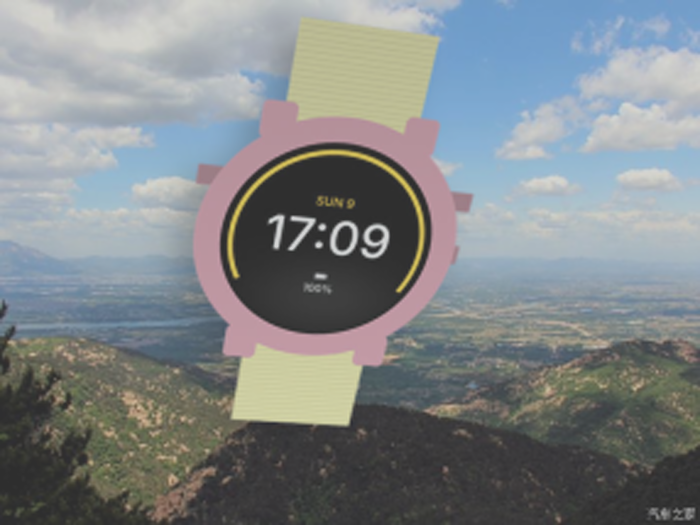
17:09
